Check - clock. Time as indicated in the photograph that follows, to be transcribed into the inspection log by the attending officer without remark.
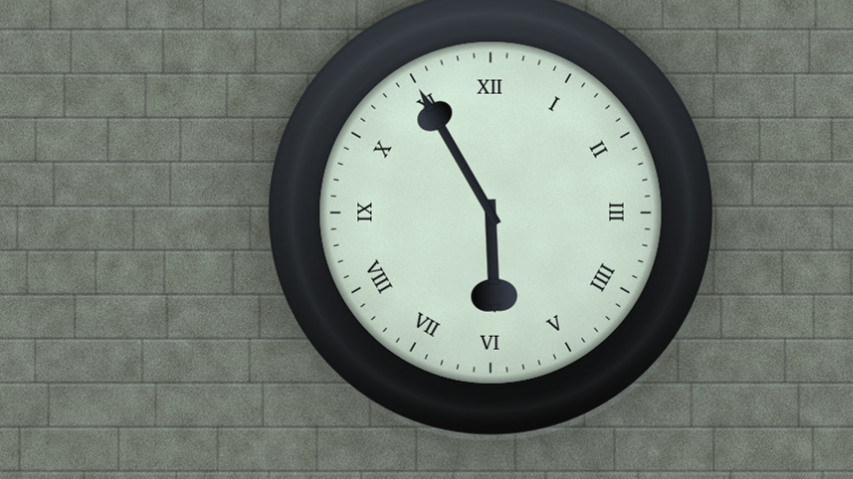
5:55
